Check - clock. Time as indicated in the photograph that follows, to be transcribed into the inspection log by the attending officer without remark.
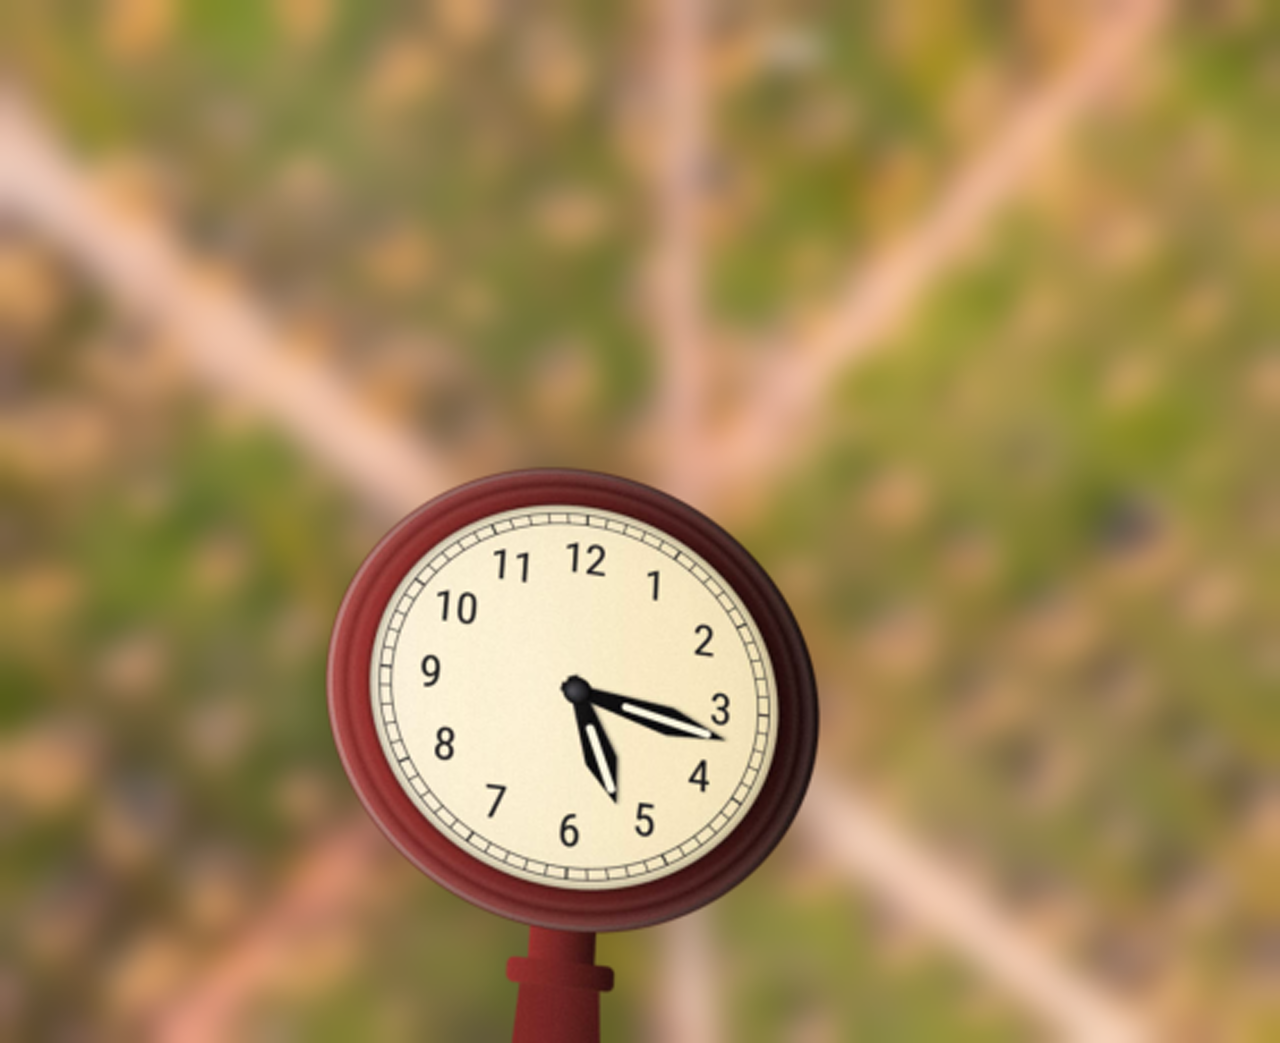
5:17
